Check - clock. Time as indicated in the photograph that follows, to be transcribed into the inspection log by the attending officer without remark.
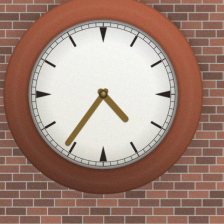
4:36
